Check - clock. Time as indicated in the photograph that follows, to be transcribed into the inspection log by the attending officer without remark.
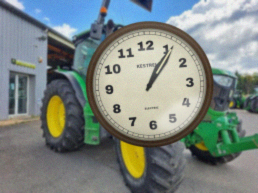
1:06
